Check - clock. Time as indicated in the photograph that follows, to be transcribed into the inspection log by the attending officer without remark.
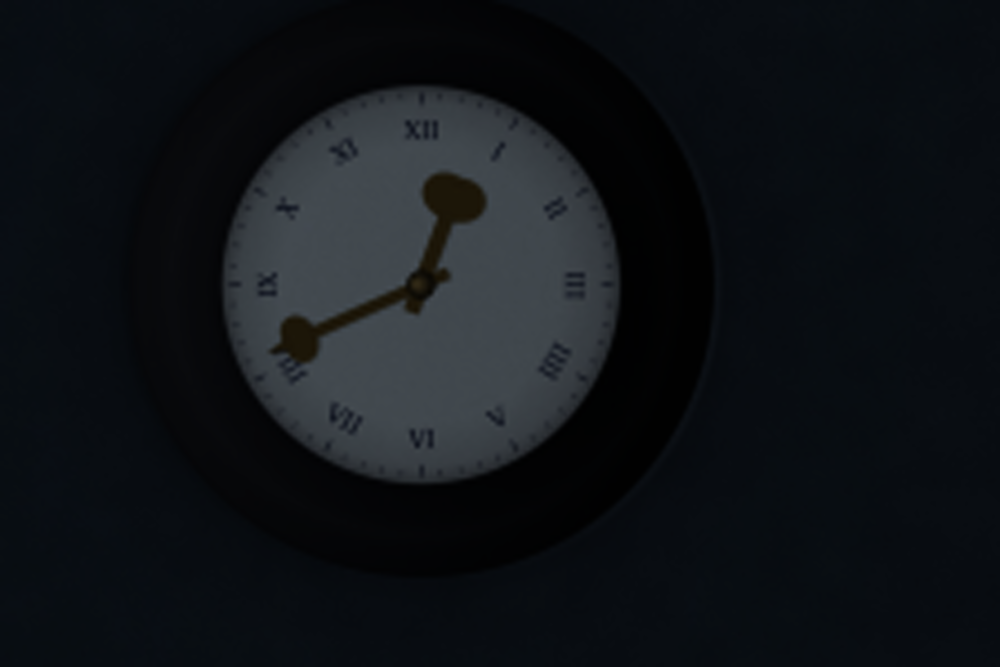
12:41
